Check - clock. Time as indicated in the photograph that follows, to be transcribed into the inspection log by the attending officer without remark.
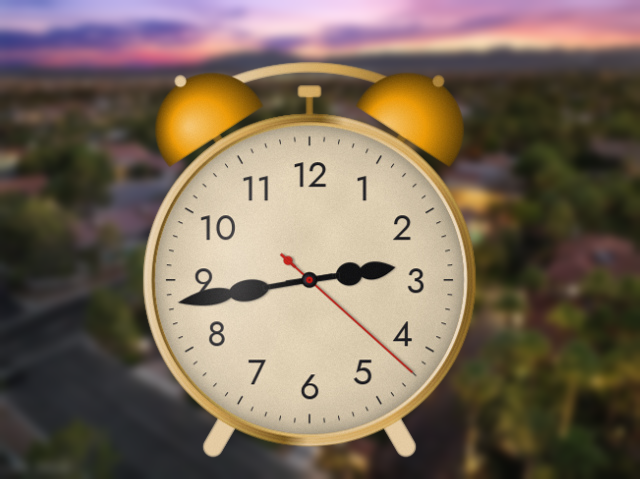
2:43:22
